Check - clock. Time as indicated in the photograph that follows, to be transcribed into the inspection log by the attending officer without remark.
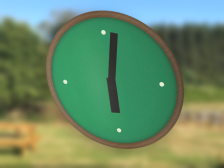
6:02
